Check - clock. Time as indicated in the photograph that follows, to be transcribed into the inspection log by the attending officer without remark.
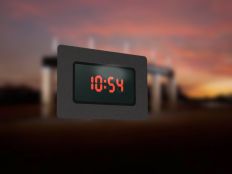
10:54
